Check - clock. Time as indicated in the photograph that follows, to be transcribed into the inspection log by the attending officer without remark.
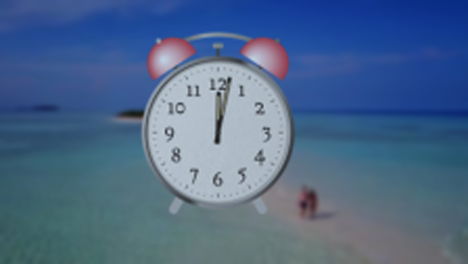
12:02
